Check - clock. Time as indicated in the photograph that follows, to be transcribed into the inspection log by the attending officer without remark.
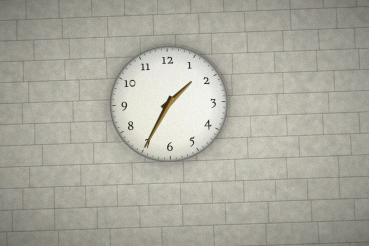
1:35
